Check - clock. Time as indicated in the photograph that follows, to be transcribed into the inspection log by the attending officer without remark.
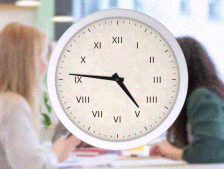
4:46
